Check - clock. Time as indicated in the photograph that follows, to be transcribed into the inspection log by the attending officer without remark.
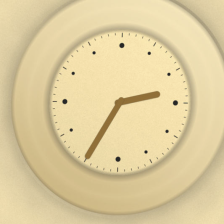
2:35
